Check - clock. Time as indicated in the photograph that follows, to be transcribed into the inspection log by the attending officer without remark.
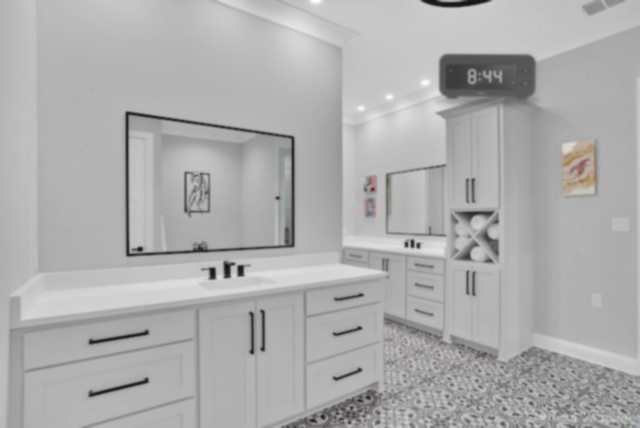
8:44
